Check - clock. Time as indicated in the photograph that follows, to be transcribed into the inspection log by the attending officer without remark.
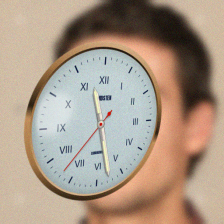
11:27:37
